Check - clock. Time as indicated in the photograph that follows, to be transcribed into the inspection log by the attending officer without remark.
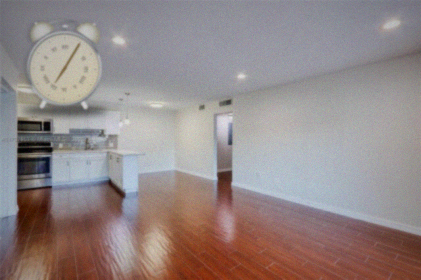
7:05
